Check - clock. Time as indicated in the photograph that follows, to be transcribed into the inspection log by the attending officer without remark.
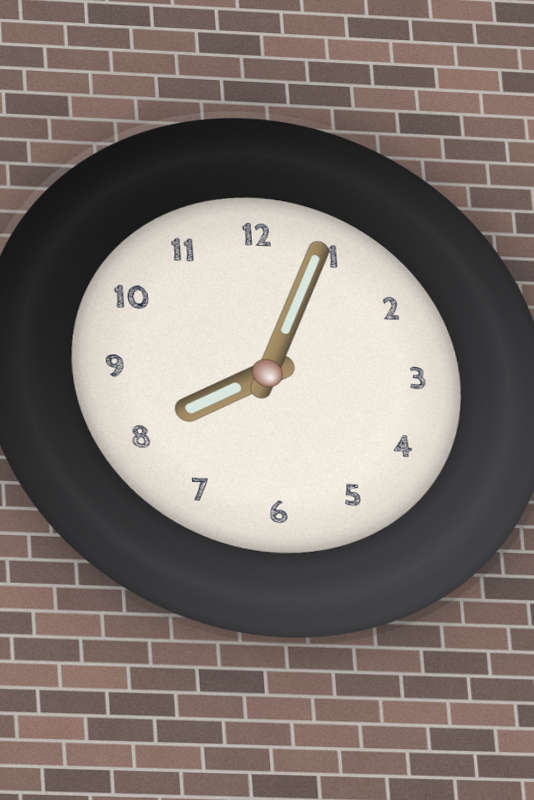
8:04
